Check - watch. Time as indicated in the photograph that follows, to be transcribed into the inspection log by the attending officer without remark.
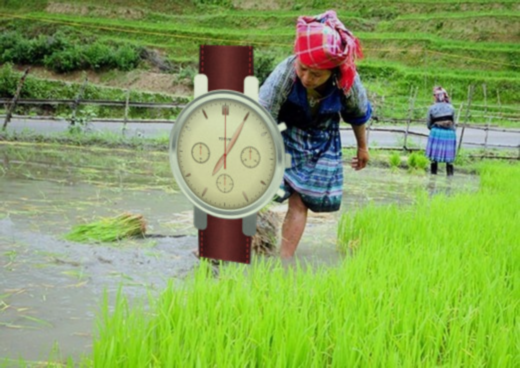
7:05
